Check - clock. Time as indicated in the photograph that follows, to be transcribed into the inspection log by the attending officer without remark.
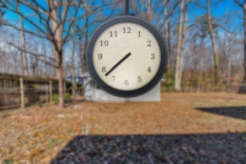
7:38
